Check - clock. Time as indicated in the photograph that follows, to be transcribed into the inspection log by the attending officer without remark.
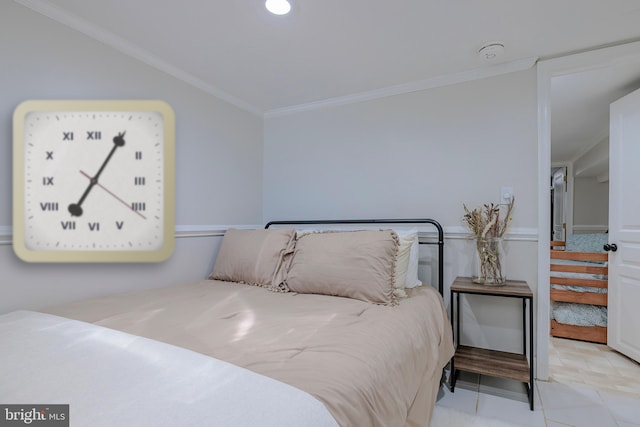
7:05:21
